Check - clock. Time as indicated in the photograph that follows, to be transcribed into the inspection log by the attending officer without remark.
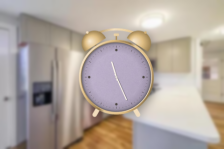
11:26
